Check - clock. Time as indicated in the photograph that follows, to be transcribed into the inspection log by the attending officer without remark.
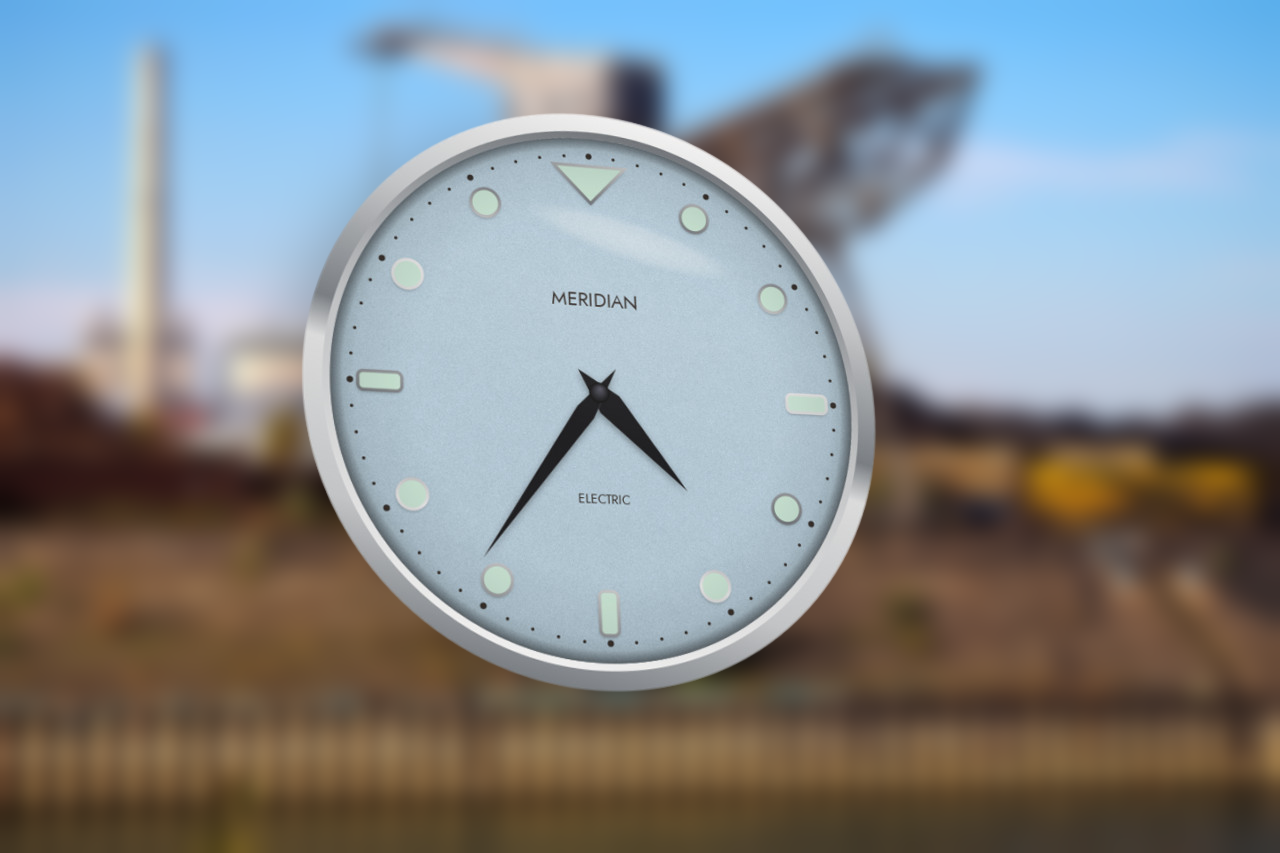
4:36
